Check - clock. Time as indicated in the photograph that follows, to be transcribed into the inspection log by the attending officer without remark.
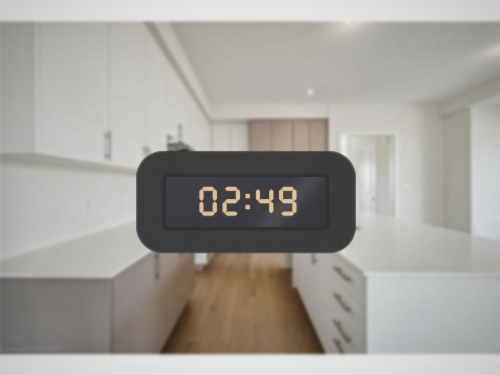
2:49
